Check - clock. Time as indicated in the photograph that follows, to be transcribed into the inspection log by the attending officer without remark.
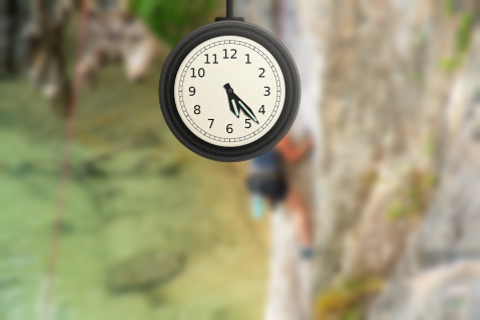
5:23
